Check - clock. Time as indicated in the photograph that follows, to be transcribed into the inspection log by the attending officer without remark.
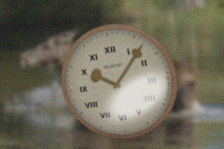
10:07
